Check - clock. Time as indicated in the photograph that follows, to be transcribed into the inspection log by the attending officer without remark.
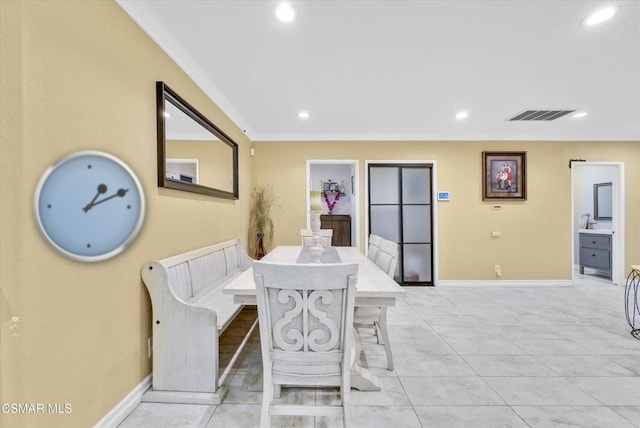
1:11
